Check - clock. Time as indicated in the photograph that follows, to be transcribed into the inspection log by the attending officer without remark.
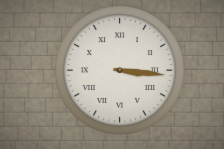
3:16
